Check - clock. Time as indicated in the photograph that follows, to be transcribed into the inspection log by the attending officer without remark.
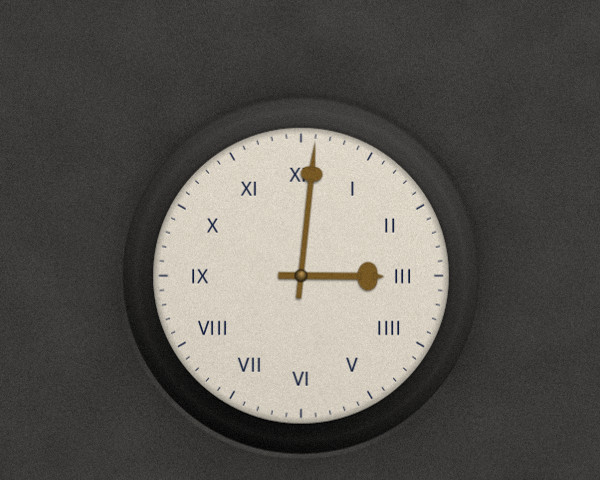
3:01
